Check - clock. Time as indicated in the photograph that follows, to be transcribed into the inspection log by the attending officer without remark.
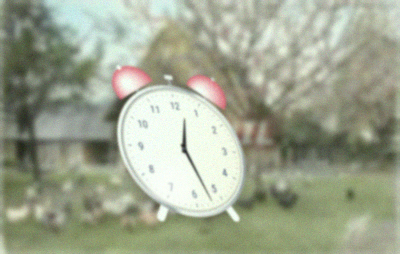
12:27
